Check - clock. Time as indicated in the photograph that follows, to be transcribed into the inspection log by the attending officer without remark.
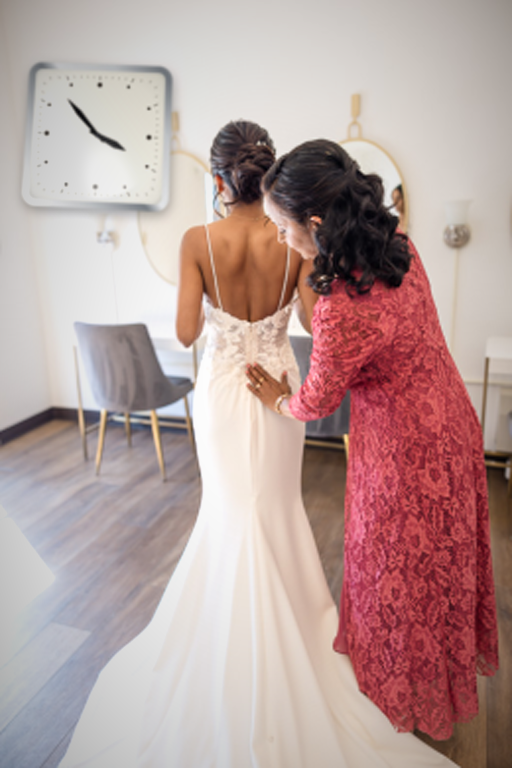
3:53
